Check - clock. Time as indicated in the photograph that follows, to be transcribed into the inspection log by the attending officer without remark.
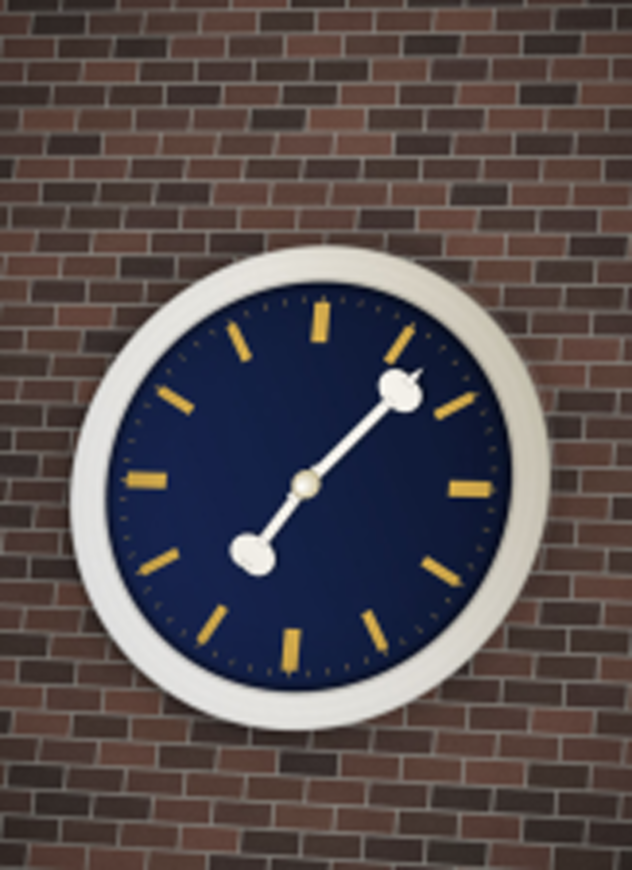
7:07
